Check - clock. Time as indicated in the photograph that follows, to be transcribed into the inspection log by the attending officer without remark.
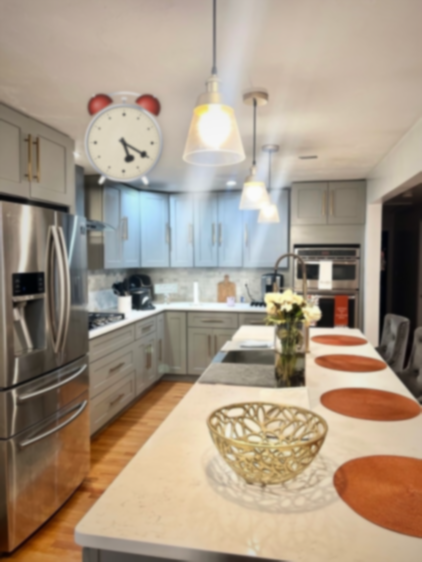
5:20
